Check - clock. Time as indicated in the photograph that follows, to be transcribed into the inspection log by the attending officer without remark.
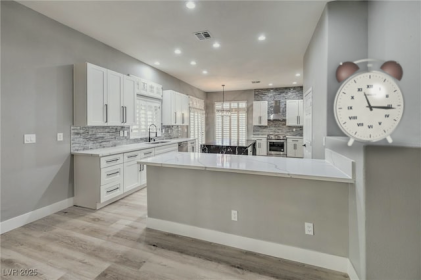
11:16
